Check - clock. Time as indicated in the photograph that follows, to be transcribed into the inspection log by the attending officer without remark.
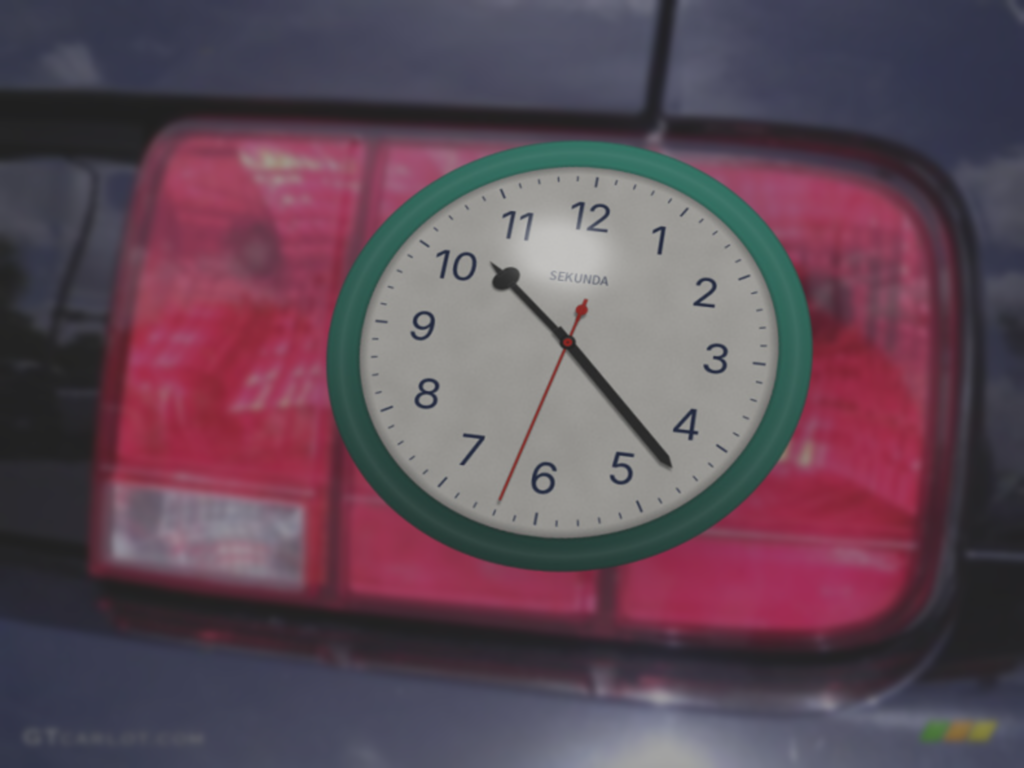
10:22:32
